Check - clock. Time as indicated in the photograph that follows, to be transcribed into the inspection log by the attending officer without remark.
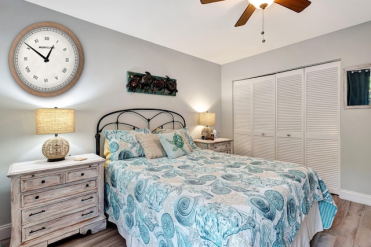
12:51
